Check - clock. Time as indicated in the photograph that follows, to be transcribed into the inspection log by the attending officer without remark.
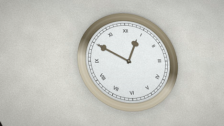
12:50
